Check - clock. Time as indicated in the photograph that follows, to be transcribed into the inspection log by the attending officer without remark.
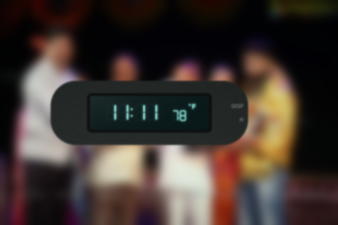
11:11
